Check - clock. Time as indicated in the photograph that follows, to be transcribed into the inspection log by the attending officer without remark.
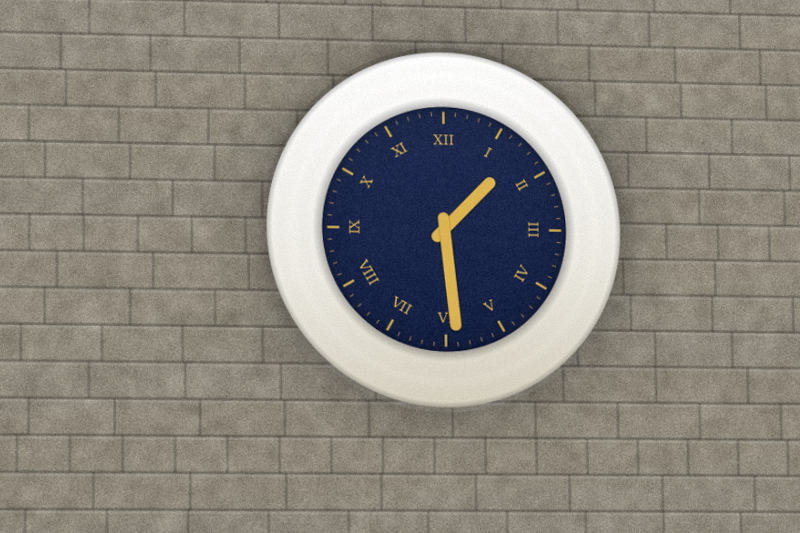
1:29
